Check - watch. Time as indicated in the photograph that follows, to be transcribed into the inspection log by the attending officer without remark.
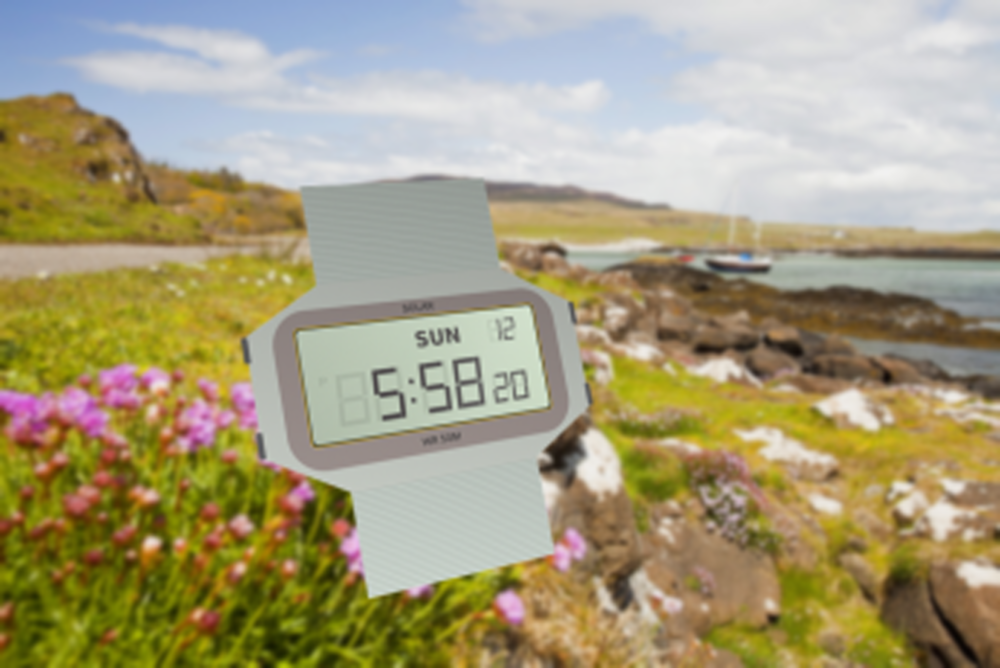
5:58:20
